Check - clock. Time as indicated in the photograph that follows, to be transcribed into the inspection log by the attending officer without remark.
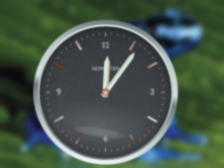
12:06
